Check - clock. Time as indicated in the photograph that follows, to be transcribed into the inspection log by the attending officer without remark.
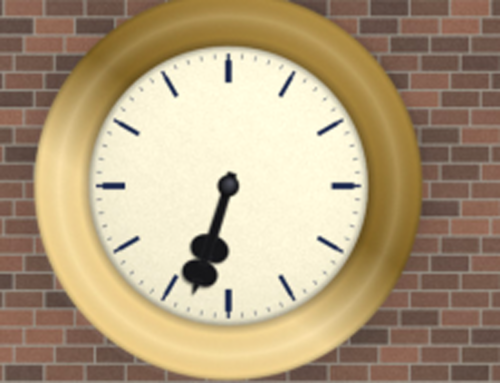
6:33
